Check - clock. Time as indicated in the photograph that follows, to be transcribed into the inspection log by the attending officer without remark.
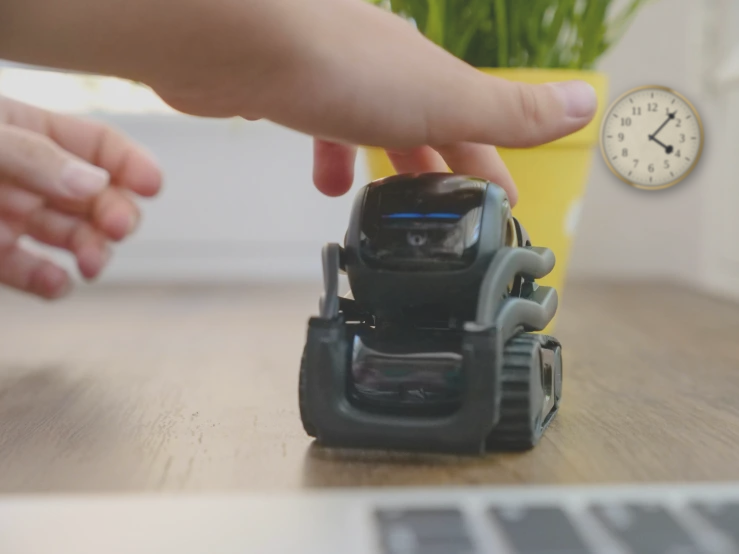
4:07
